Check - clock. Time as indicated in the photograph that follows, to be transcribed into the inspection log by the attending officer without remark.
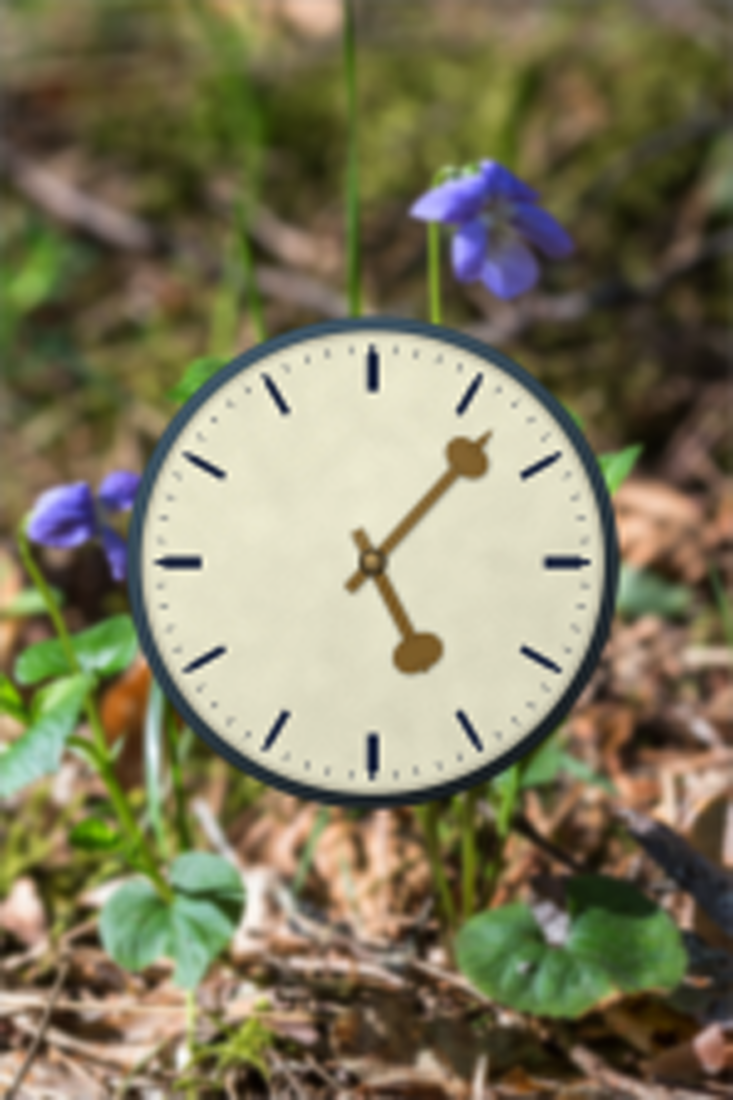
5:07
